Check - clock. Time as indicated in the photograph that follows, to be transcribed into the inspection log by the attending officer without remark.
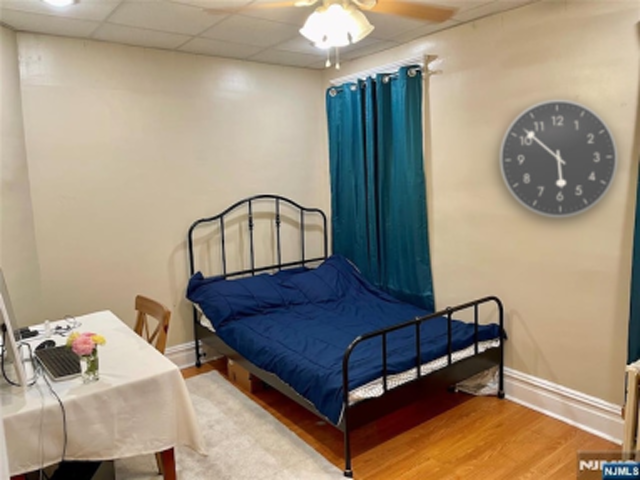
5:52
